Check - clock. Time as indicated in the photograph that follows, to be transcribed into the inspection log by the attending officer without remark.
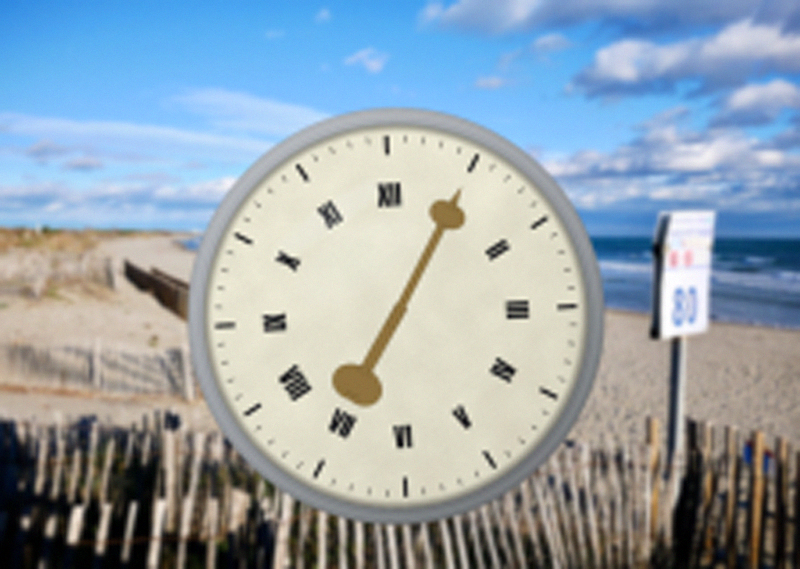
7:05
